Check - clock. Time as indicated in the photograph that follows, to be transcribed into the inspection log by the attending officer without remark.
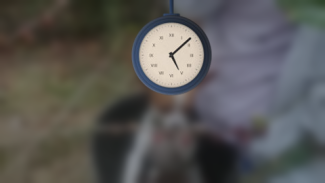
5:08
